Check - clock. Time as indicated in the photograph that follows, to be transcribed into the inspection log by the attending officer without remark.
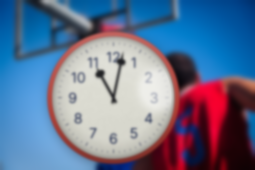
11:02
